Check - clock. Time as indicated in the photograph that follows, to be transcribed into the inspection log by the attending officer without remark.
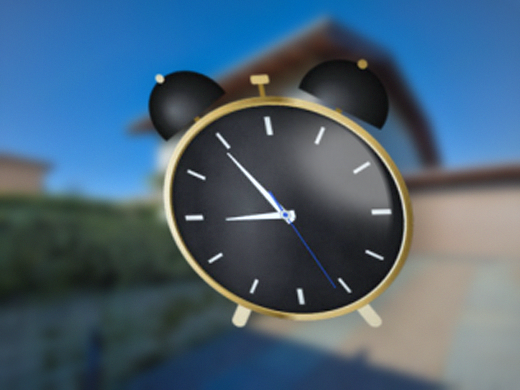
8:54:26
